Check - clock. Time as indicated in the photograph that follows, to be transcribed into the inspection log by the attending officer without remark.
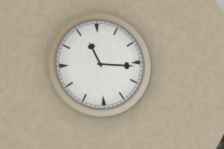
11:16
